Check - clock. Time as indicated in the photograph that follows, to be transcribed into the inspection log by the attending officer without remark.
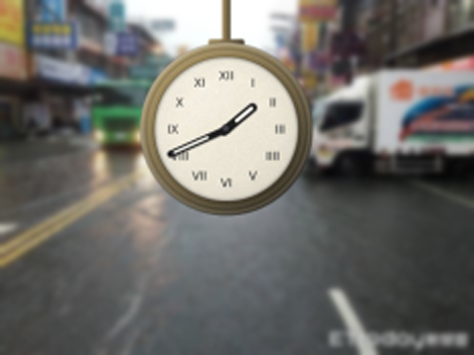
1:41
